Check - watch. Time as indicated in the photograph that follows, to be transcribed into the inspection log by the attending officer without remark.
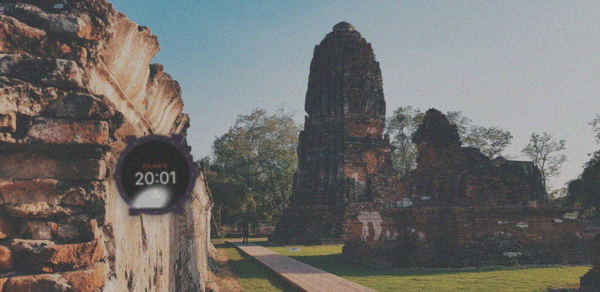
20:01
